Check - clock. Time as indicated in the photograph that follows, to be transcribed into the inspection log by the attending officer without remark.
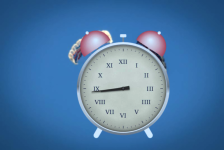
8:44
